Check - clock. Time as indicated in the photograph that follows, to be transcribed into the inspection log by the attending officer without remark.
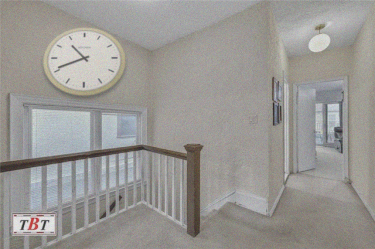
10:41
